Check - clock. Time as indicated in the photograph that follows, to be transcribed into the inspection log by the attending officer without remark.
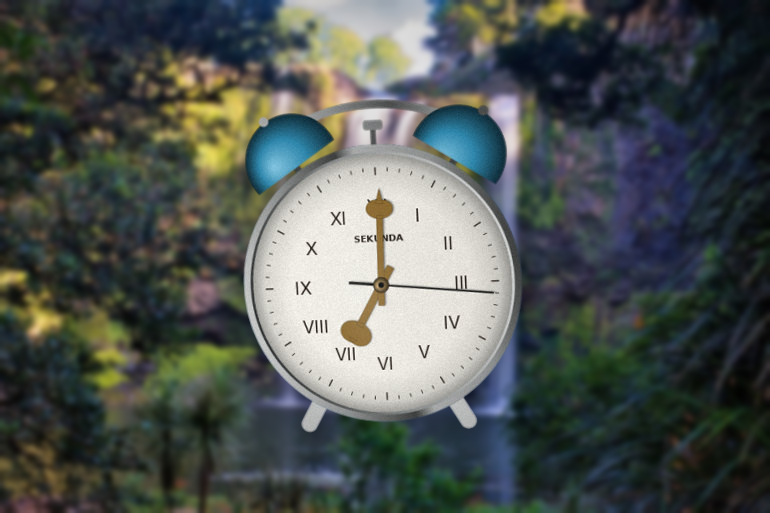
7:00:16
